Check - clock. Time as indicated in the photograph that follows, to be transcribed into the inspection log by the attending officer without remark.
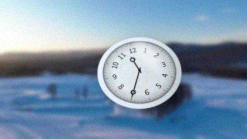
11:35
